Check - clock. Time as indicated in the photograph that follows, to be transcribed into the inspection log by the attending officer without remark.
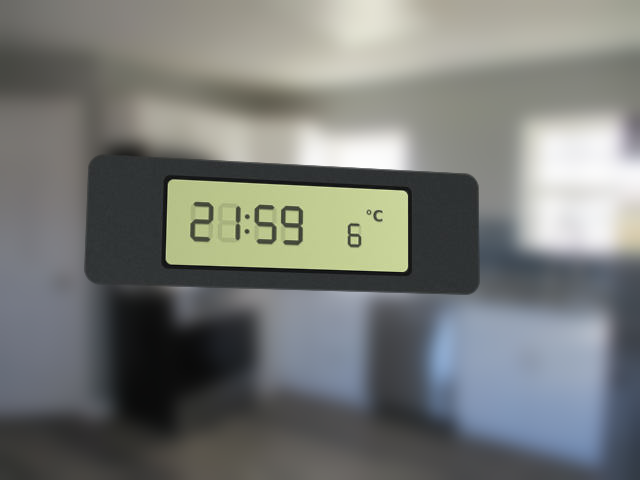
21:59
